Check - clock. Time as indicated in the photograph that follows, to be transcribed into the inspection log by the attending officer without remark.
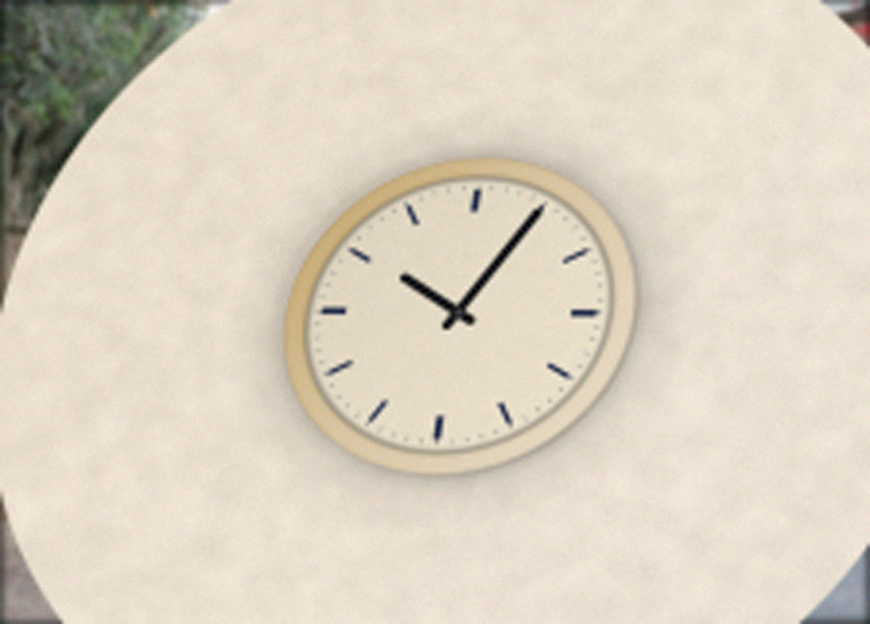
10:05
